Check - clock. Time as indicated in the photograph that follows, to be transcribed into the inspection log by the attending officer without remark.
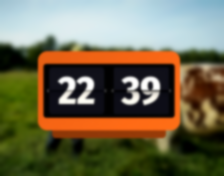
22:39
